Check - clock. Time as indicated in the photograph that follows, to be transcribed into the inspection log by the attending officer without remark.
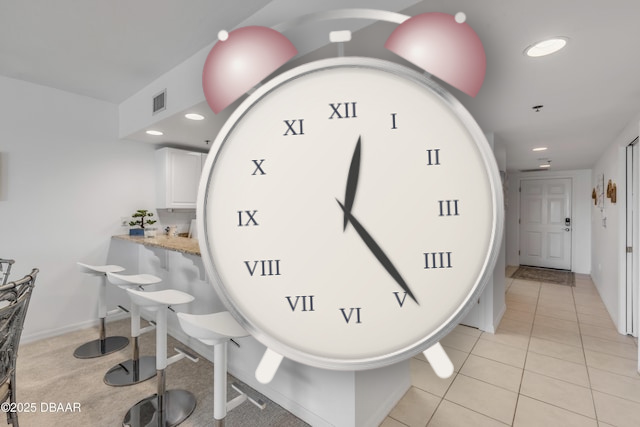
12:24
